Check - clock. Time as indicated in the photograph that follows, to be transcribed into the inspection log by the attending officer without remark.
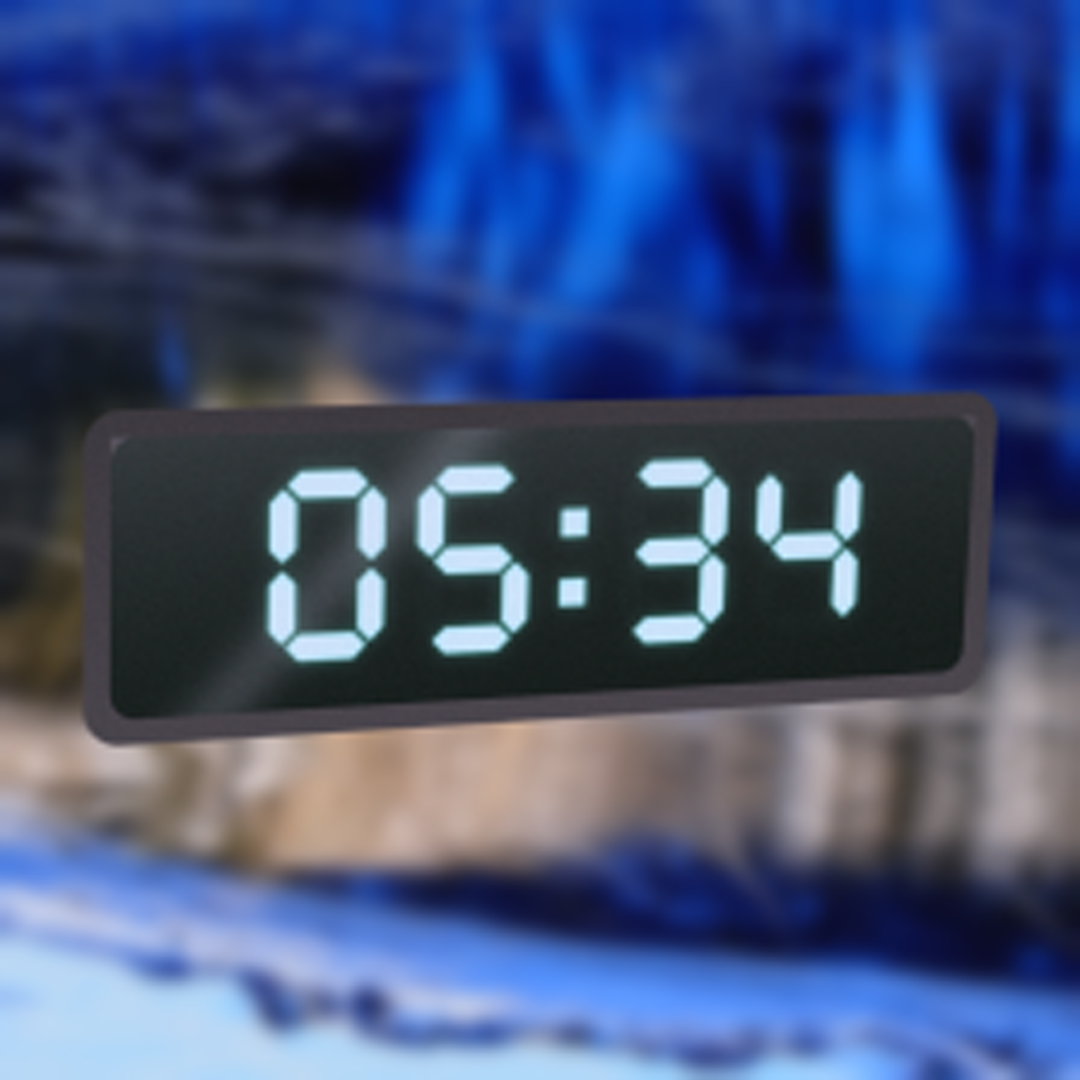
5:34
